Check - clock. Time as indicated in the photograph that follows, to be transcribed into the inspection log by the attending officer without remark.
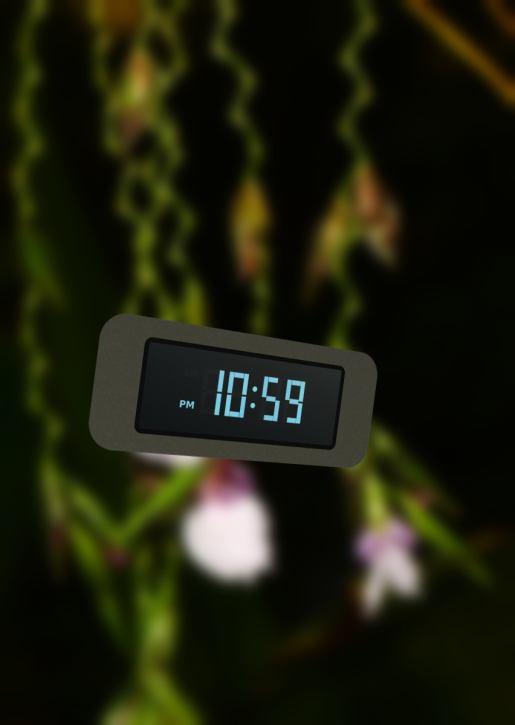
10:59
